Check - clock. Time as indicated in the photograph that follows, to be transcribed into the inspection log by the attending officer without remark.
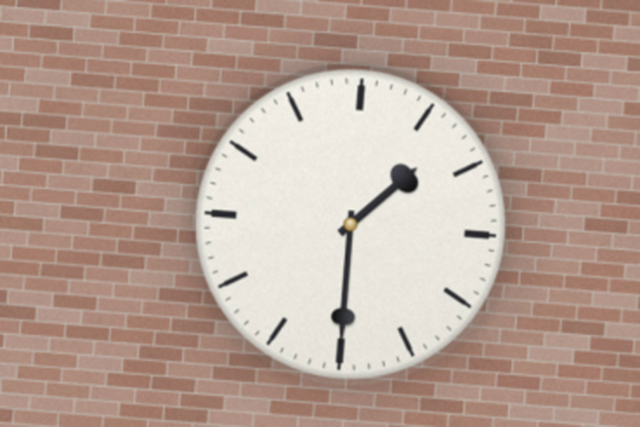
1:30
